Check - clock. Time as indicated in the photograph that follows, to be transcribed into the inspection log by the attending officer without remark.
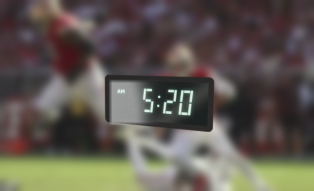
5:20
